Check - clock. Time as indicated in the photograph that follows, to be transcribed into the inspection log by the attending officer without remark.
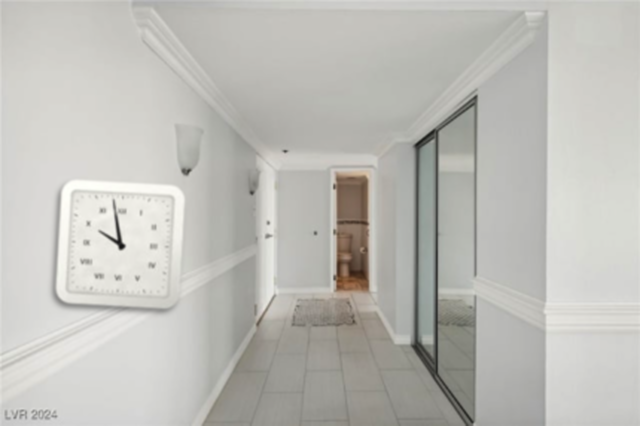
9:58
